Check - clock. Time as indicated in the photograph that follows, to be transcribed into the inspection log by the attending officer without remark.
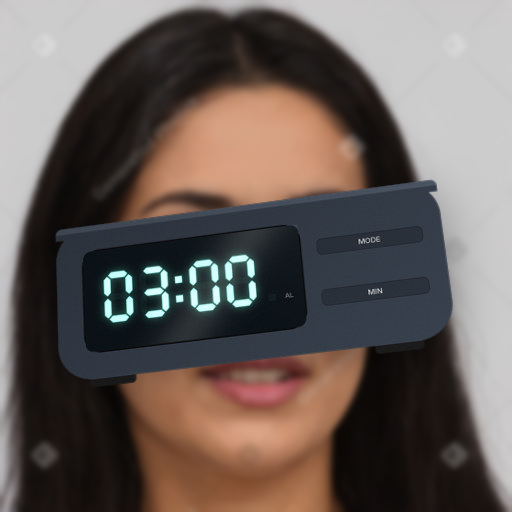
3:00
